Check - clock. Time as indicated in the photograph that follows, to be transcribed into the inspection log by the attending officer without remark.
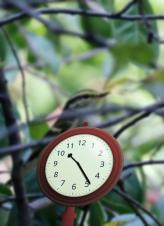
10:24
